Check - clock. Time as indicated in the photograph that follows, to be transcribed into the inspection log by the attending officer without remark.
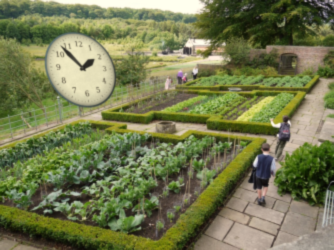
1:53
